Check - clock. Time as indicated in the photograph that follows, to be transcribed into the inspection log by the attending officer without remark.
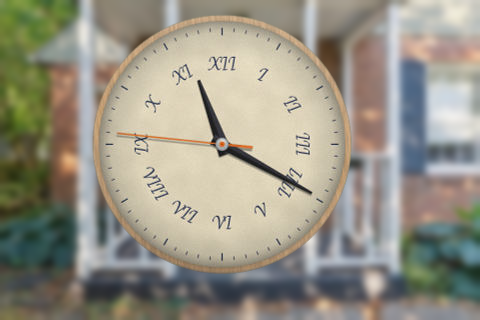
11:19:46
